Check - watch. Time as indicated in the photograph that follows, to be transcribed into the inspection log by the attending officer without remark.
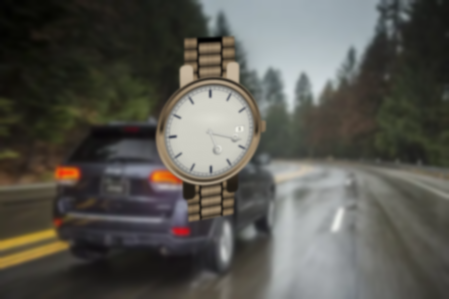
5:18
